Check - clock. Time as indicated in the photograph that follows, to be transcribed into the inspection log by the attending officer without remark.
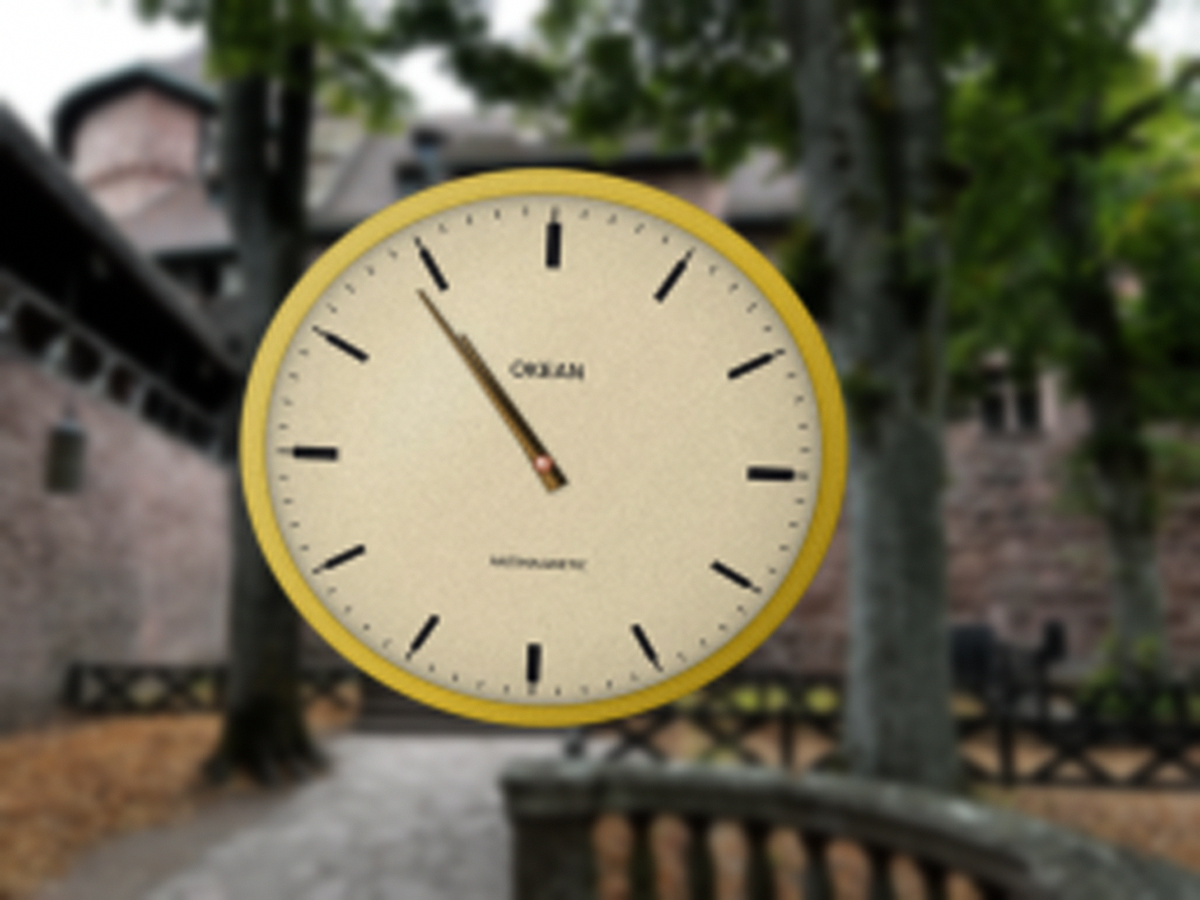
10:54
